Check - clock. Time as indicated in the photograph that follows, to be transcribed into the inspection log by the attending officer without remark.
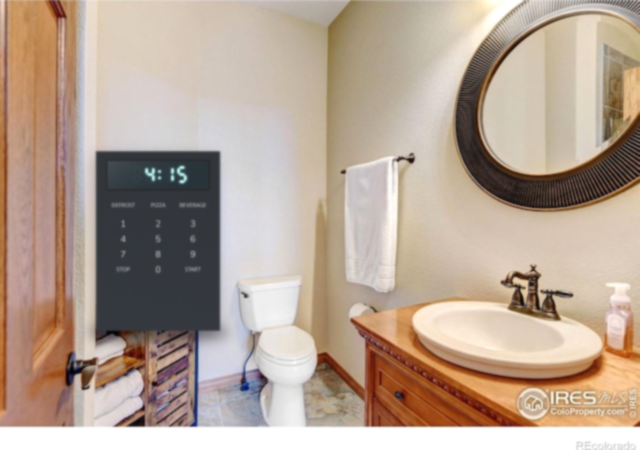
4:15
